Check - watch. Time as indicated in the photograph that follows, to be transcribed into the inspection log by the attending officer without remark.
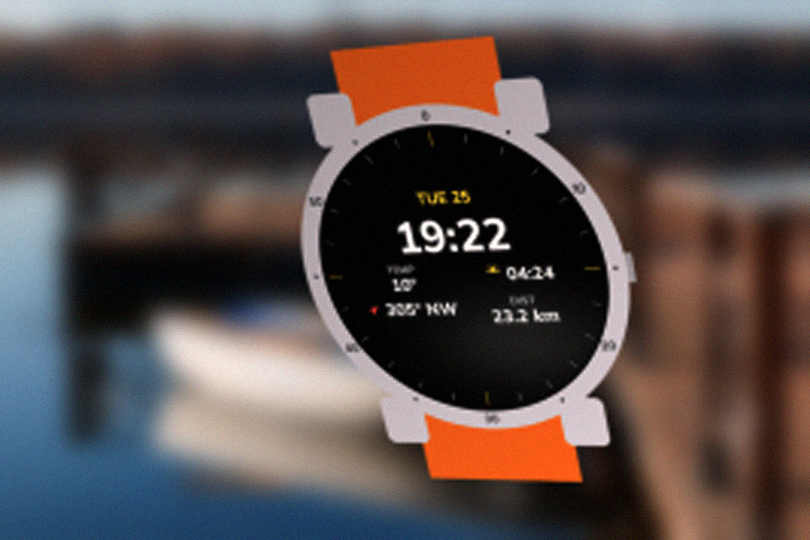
19:22
